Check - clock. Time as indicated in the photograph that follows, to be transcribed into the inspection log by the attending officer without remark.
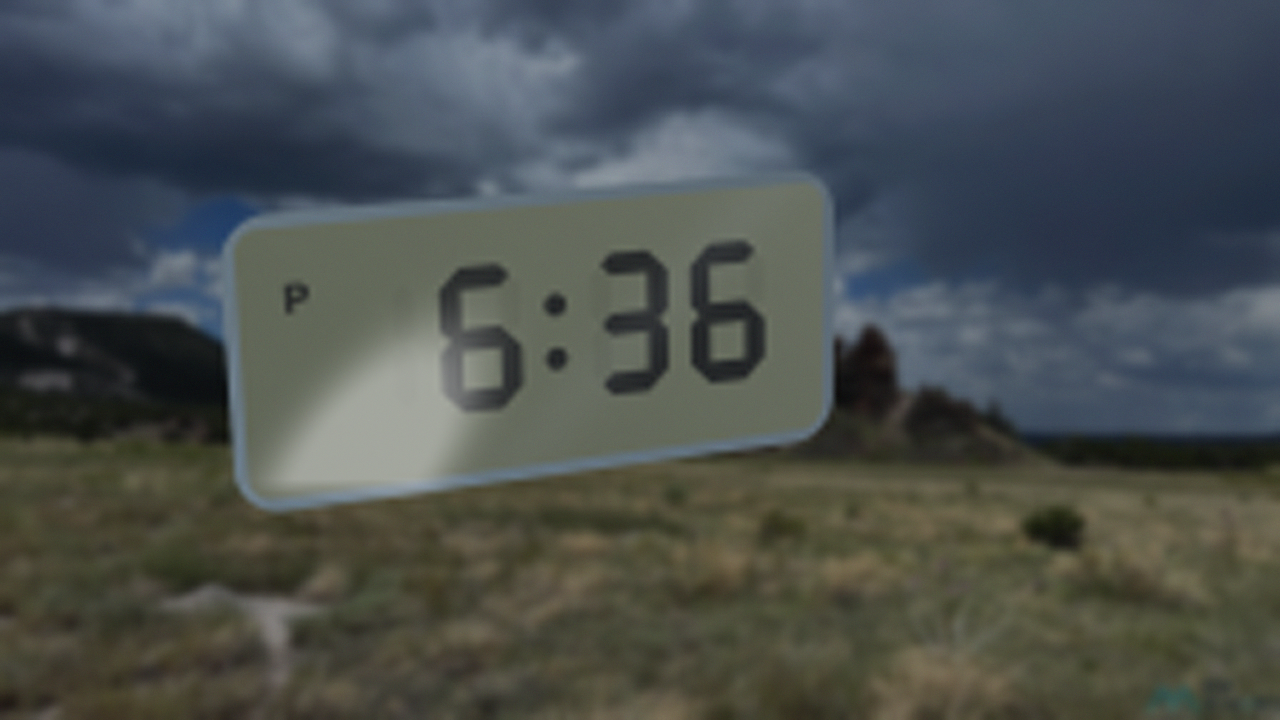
6:36
